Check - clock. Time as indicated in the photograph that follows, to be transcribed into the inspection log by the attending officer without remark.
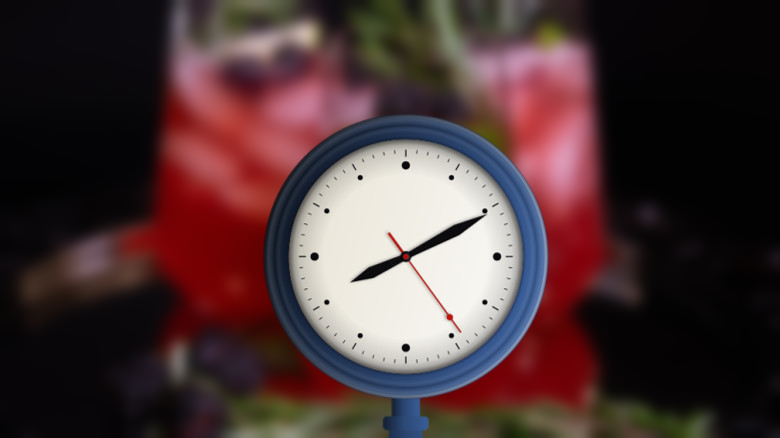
8:10:24
